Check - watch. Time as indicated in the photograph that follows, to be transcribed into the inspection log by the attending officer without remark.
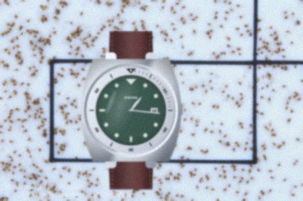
1:16
